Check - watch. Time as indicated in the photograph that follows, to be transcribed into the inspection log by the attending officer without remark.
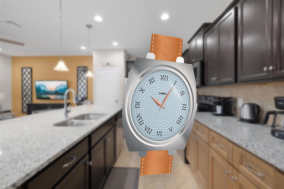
10:05
